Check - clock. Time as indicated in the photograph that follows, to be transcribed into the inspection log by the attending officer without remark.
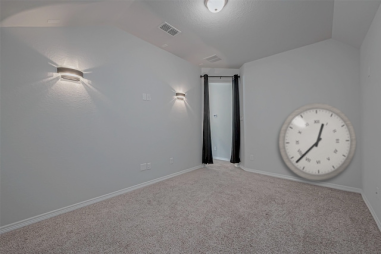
12:38
